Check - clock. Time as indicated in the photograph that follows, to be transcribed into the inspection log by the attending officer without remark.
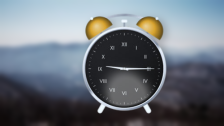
9:15
